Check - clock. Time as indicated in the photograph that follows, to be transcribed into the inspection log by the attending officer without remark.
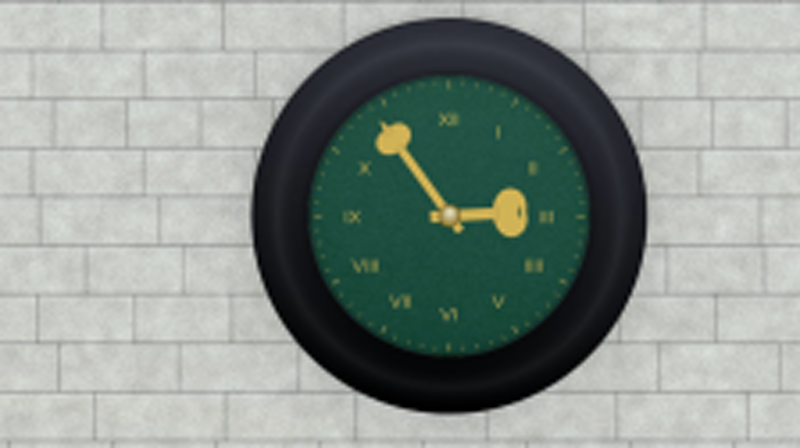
2:54
